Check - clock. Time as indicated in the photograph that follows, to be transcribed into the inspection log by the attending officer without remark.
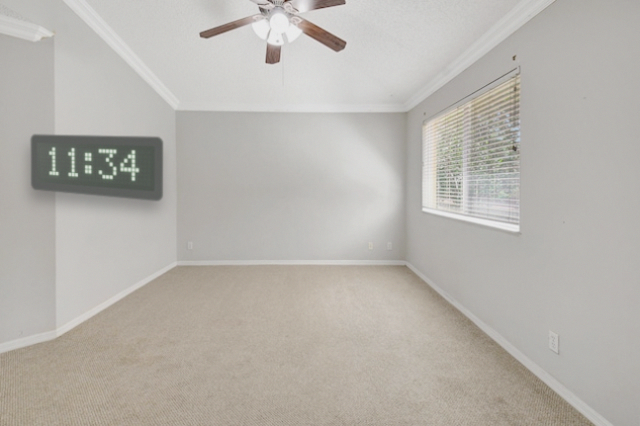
11:34
